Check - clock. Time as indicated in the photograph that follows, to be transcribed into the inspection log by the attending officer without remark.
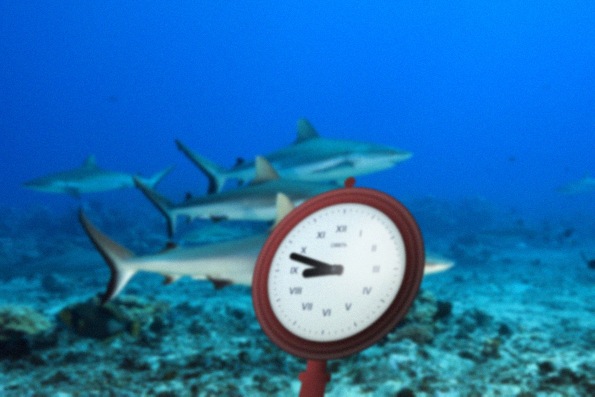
8:48
